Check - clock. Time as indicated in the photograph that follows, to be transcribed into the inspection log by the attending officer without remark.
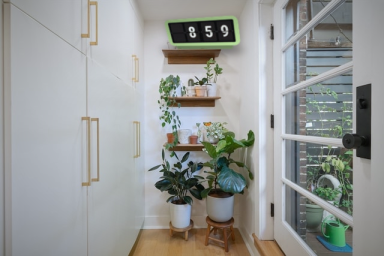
8:59
